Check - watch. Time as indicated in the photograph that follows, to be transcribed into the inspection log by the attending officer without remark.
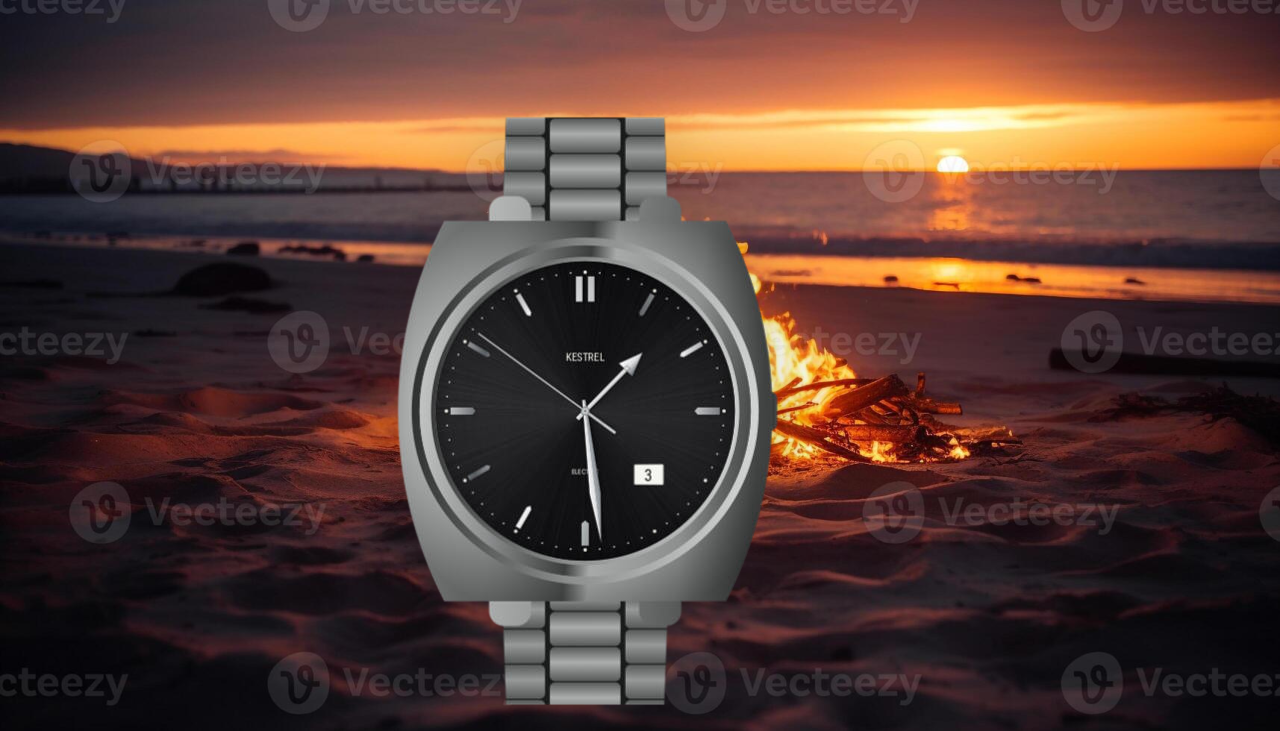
1:28:51
